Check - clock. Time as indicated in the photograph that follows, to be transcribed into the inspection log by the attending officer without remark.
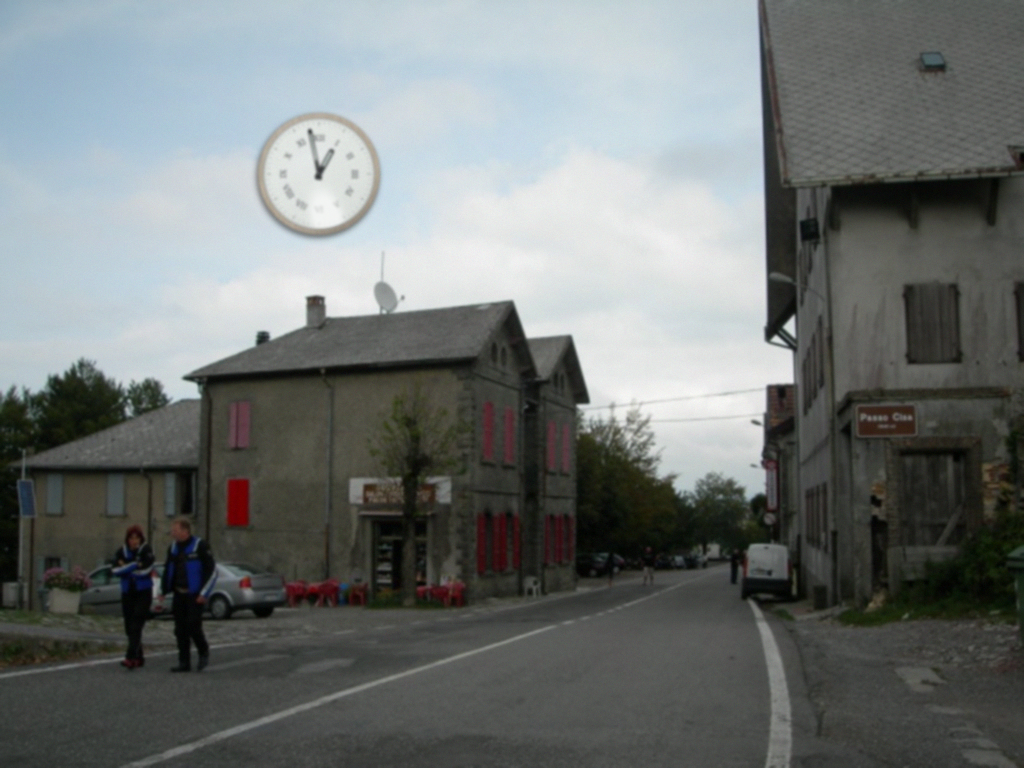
12:58
